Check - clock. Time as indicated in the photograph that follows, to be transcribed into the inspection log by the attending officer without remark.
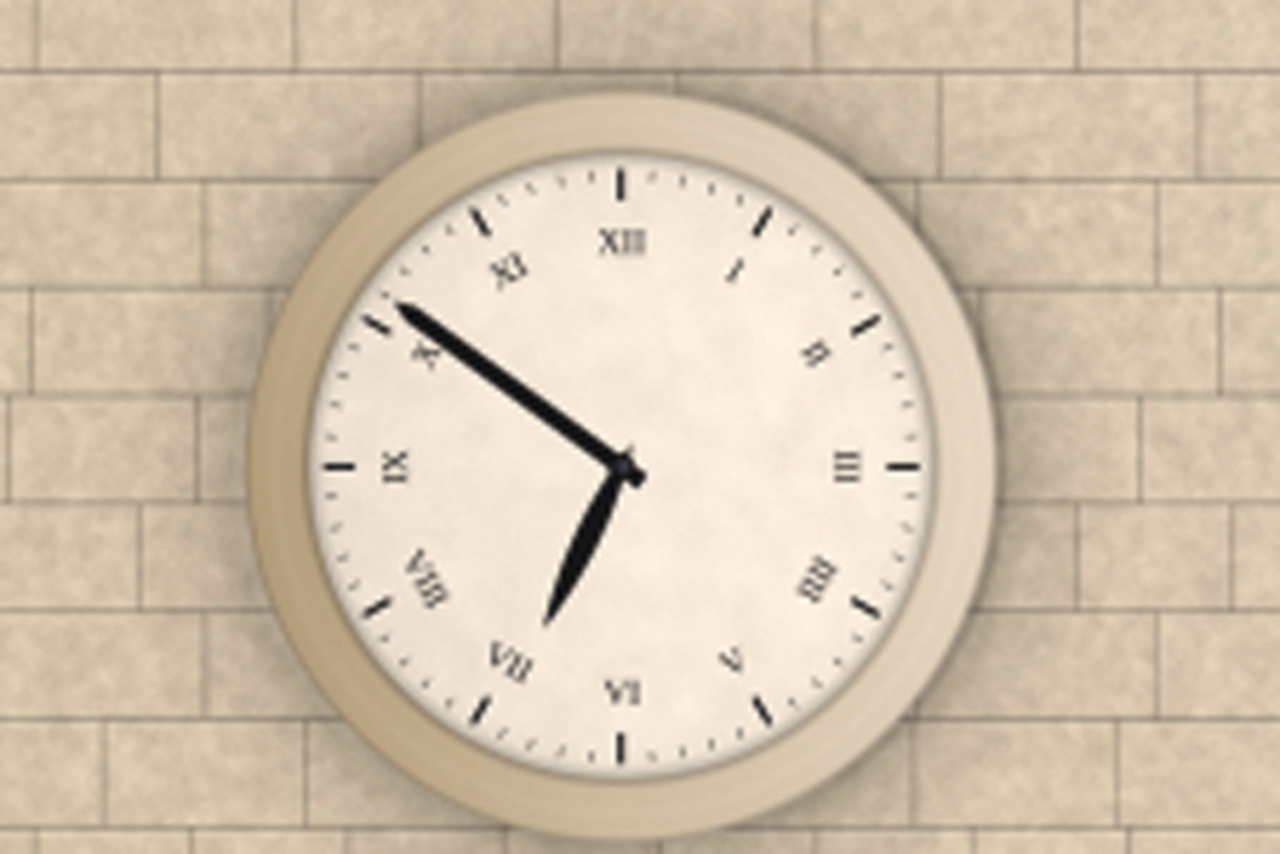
6:51
